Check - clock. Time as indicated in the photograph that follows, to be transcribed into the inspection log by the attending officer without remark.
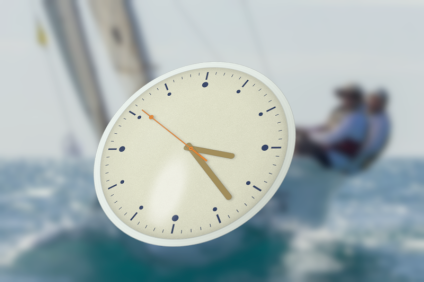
3:22:51
